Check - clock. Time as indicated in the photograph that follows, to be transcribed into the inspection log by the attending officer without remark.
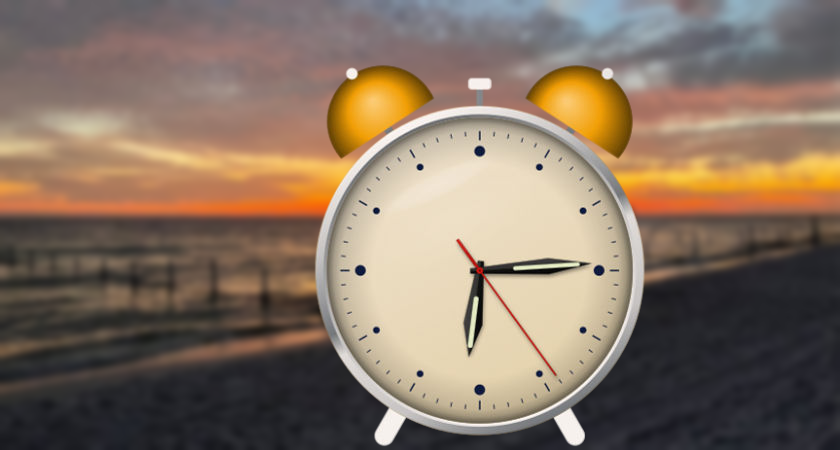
6:14:24
